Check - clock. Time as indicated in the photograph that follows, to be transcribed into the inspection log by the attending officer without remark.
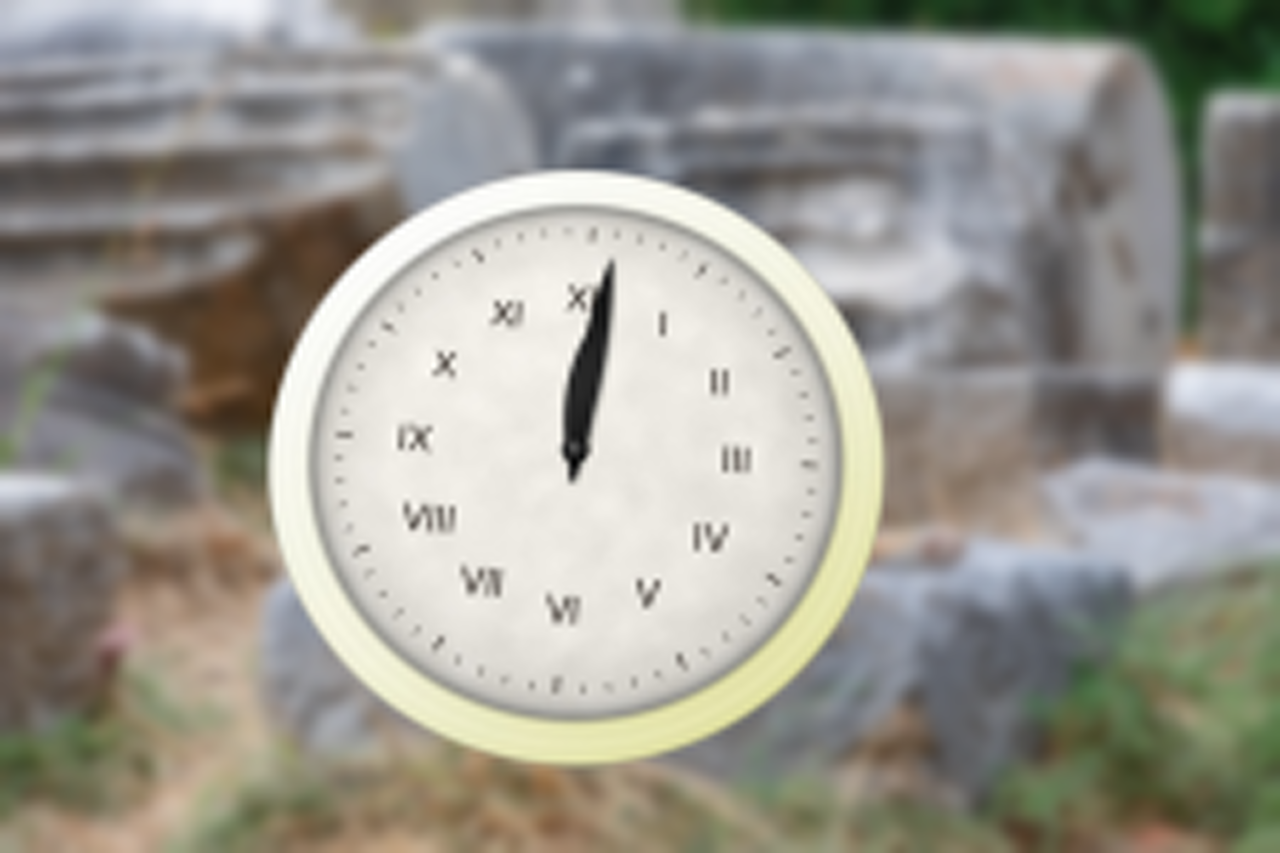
12:01
